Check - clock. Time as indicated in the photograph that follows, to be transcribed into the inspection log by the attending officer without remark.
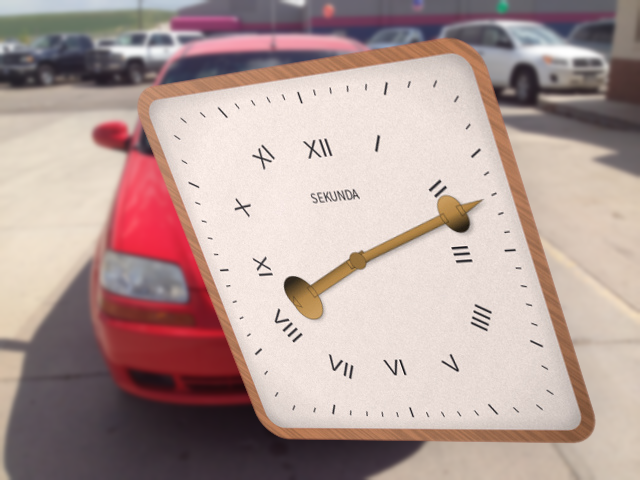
8:12
